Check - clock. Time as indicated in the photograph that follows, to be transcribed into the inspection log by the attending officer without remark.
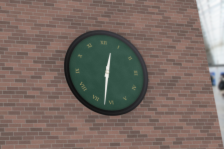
12:32
